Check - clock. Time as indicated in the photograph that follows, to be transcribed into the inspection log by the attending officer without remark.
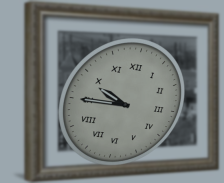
9:45
